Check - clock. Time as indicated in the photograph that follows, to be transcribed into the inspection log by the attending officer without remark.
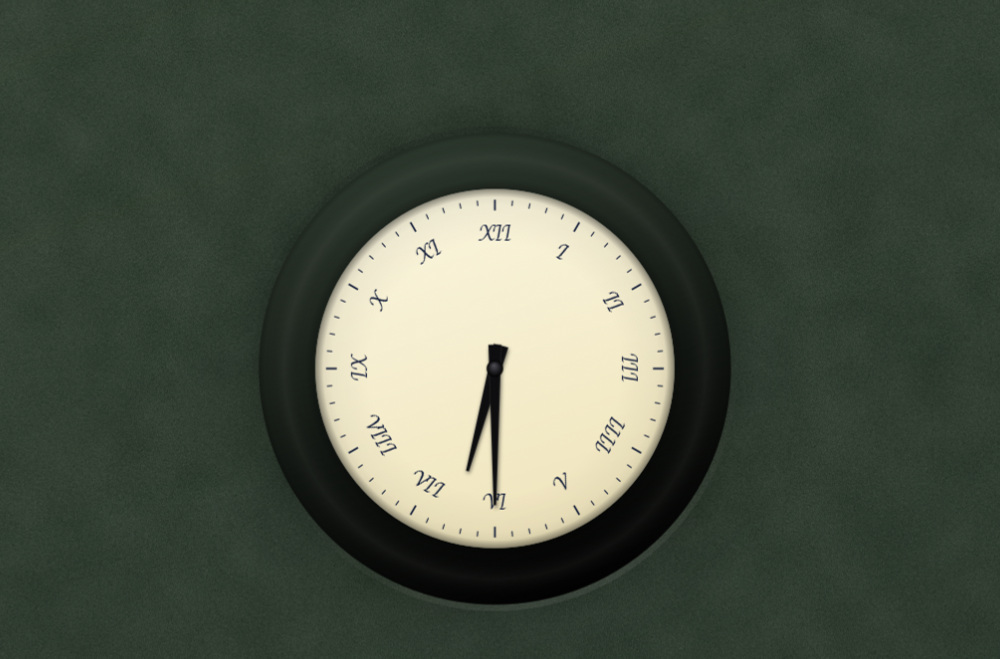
6:30
